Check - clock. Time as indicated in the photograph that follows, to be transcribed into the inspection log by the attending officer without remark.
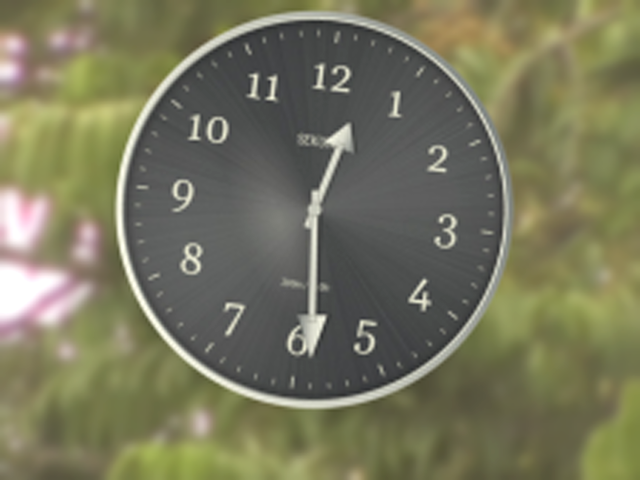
12:29
